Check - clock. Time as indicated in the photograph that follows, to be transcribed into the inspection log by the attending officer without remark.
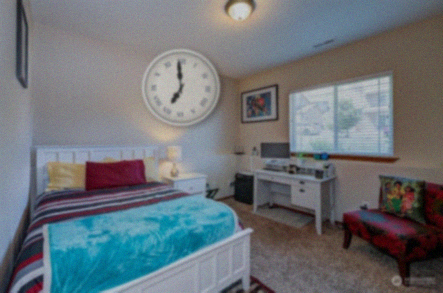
6:59
